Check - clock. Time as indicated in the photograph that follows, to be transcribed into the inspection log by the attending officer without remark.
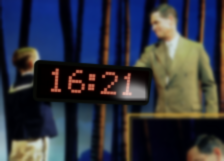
16:21
